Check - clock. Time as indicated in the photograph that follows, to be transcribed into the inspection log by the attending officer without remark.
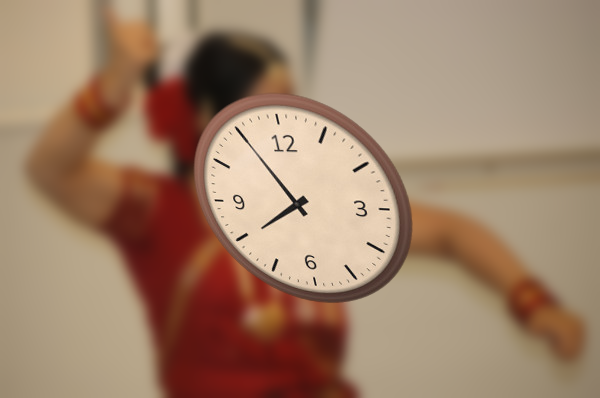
7:55
